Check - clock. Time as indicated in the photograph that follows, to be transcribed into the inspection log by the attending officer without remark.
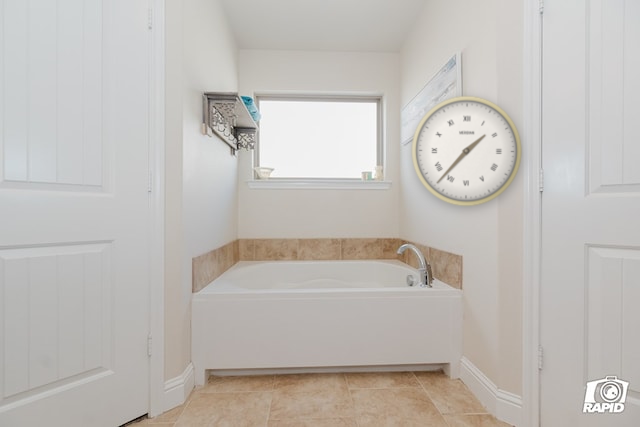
1:37
